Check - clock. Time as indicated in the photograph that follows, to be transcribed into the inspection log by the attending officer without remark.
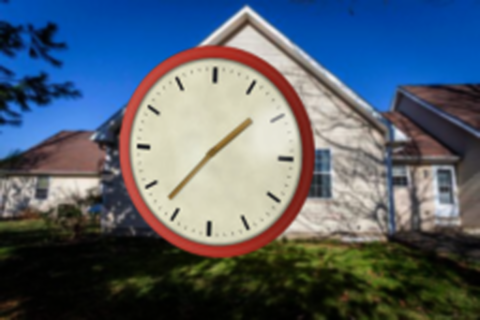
1:37
